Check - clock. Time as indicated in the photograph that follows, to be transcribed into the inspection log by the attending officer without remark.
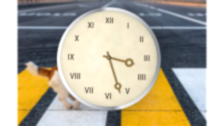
3:27
